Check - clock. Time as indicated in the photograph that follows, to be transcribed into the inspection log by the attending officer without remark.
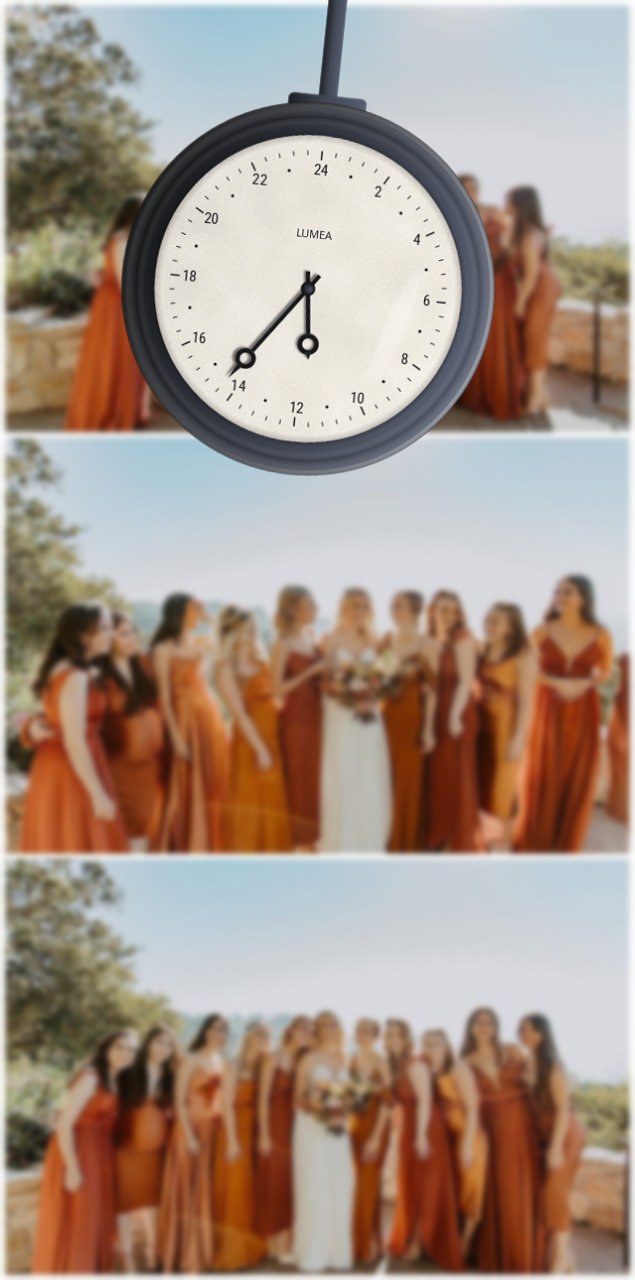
11:36
